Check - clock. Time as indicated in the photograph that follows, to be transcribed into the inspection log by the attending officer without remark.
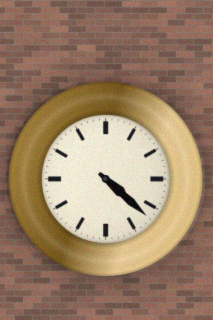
4:22
